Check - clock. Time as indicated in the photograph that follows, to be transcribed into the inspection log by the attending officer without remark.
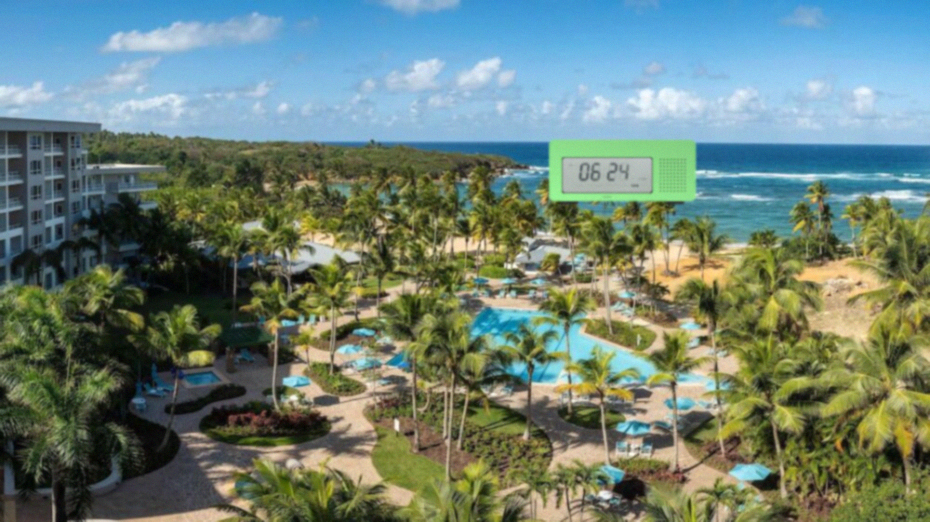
6:24
